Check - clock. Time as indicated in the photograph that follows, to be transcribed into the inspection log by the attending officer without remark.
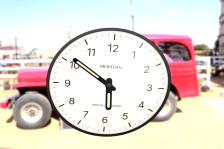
5:51
